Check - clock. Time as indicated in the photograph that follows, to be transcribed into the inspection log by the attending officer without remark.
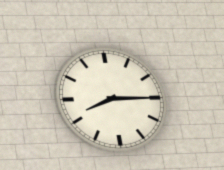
8:15
